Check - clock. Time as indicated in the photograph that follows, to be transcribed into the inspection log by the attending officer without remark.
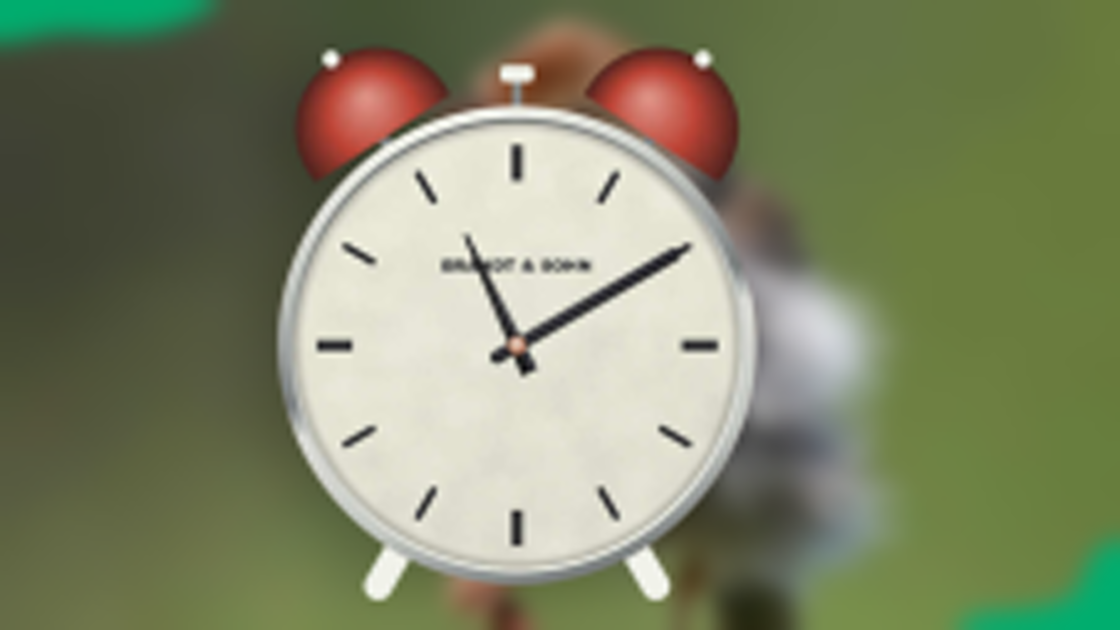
11:10
